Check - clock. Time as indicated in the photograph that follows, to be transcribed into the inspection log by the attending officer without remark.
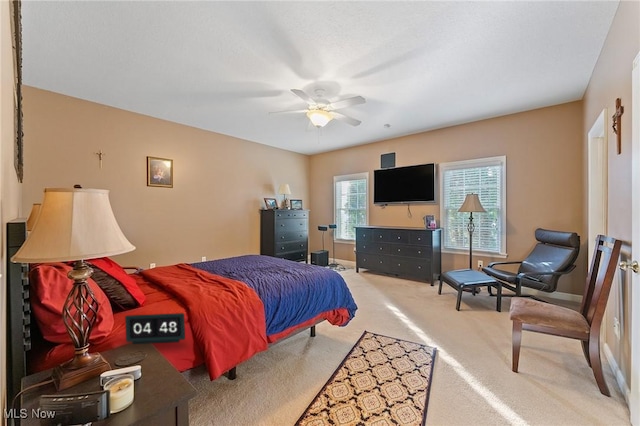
4:48
